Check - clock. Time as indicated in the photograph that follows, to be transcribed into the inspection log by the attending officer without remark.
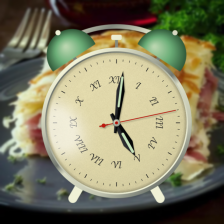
5:01:13
